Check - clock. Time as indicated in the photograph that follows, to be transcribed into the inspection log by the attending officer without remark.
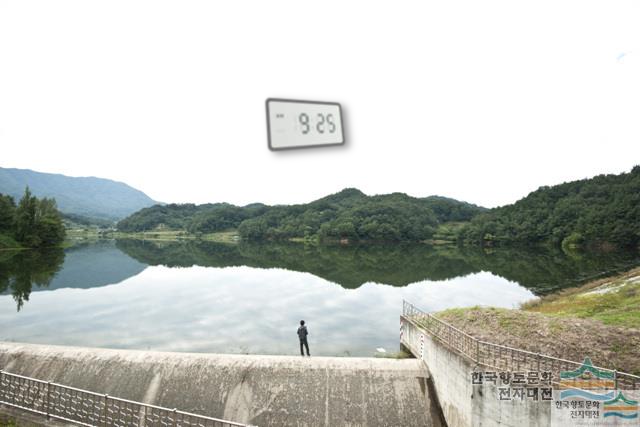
9:25
